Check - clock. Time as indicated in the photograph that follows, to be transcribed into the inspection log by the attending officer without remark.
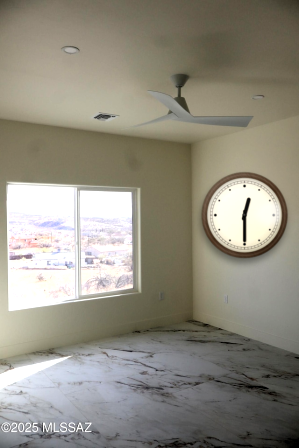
12:30
